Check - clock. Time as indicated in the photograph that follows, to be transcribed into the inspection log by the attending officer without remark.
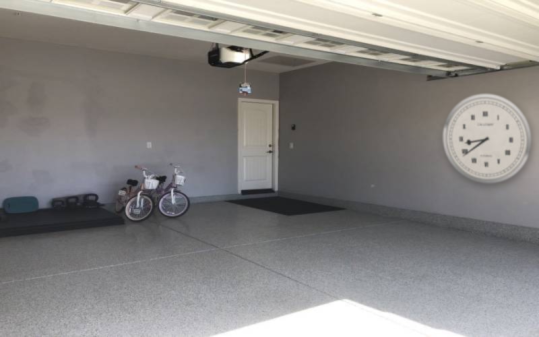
8:39
